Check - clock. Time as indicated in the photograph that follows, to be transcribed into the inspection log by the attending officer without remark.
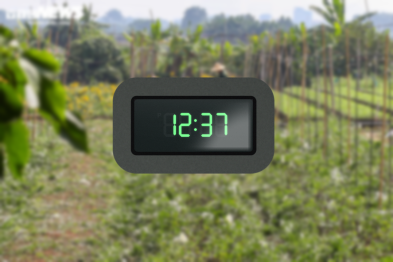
12:37
